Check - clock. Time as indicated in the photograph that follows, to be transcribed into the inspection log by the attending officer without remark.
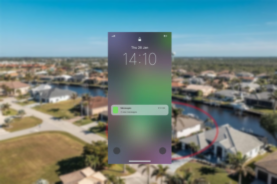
14:10
